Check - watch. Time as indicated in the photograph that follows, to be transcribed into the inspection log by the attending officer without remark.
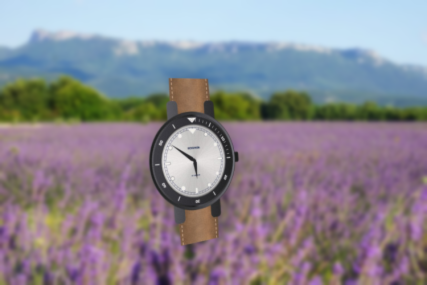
5:51
